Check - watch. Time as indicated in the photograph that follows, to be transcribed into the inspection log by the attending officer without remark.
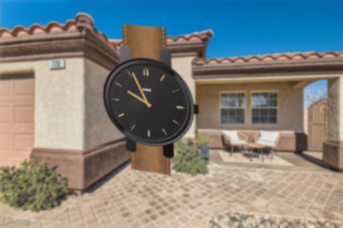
9:56
